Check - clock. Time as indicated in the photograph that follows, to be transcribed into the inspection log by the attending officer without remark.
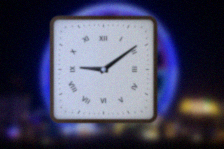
9:09
